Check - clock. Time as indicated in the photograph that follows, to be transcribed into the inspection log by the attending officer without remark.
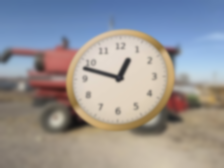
12:48
